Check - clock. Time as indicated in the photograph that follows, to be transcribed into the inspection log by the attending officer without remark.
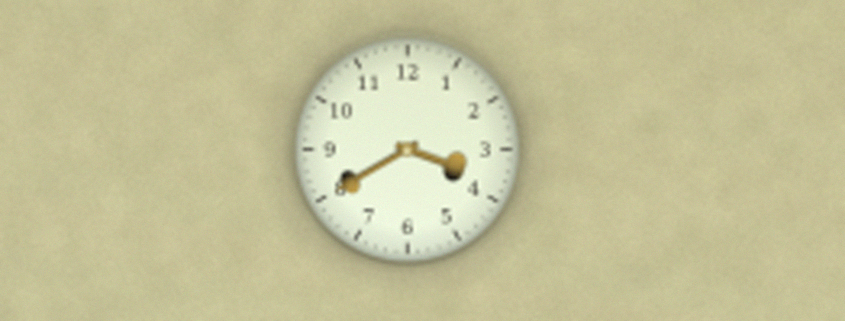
3:40
